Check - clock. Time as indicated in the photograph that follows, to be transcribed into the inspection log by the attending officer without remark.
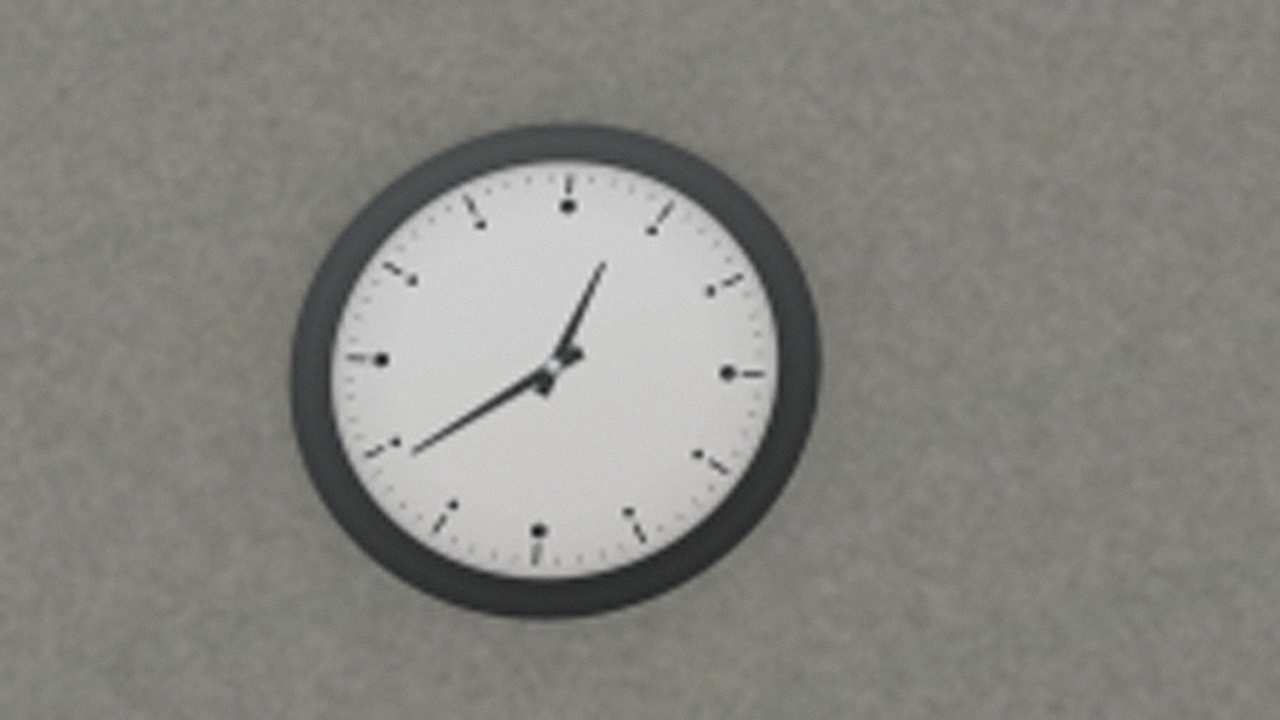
12:39
